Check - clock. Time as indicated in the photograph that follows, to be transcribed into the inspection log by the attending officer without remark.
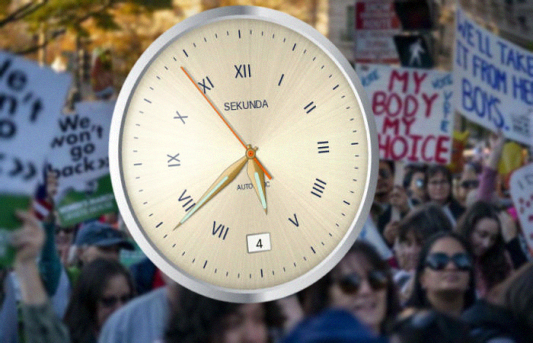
5:38:54
